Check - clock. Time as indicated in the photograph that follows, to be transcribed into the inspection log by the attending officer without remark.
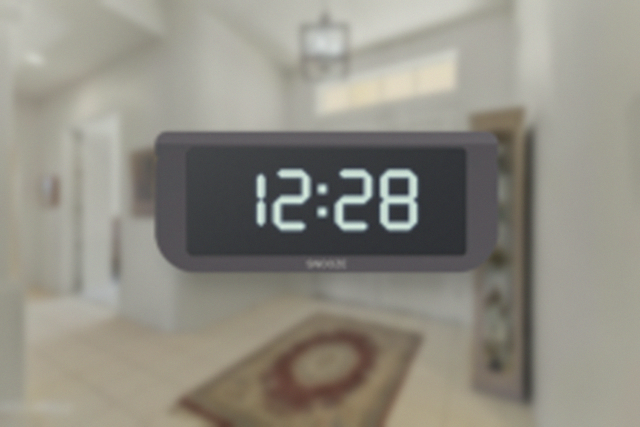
12:28
